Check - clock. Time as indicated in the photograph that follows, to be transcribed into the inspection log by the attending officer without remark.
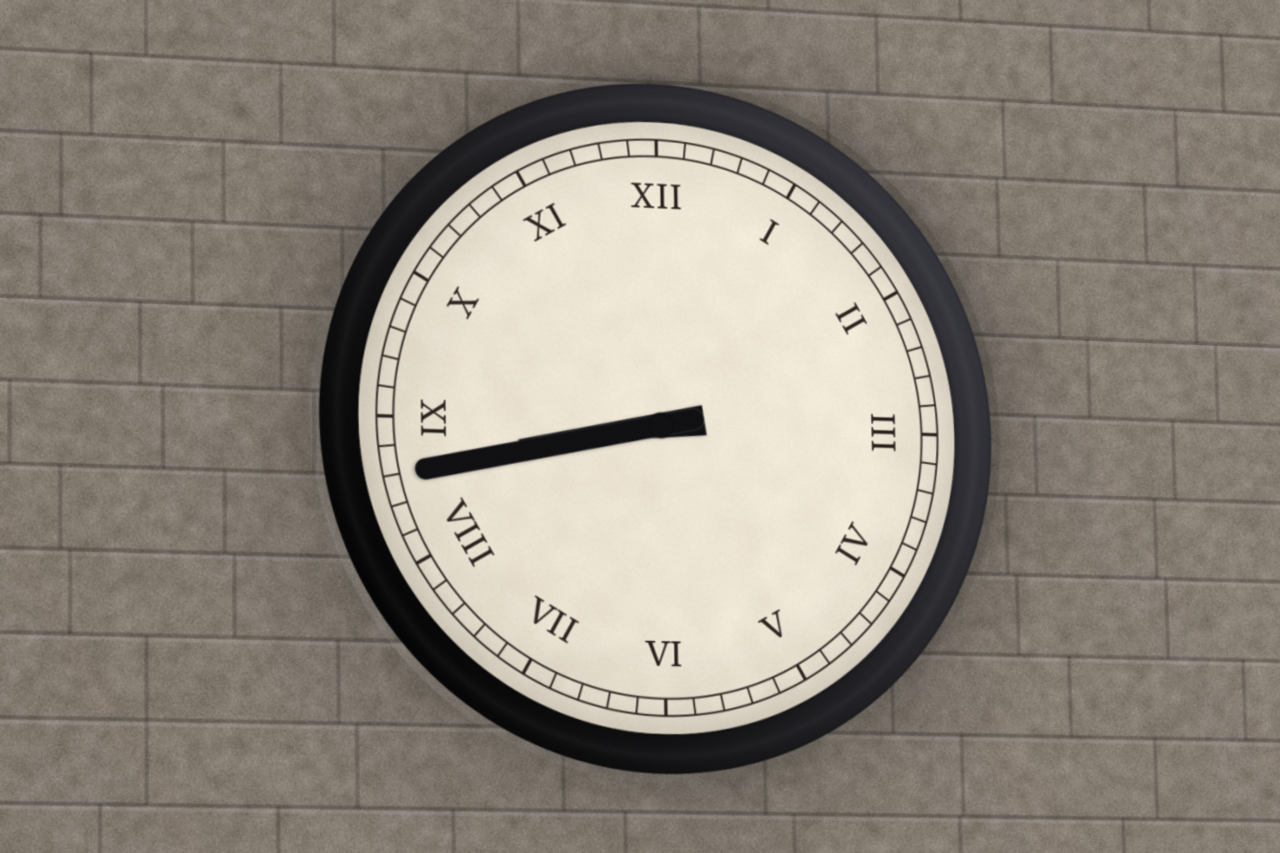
8:43
